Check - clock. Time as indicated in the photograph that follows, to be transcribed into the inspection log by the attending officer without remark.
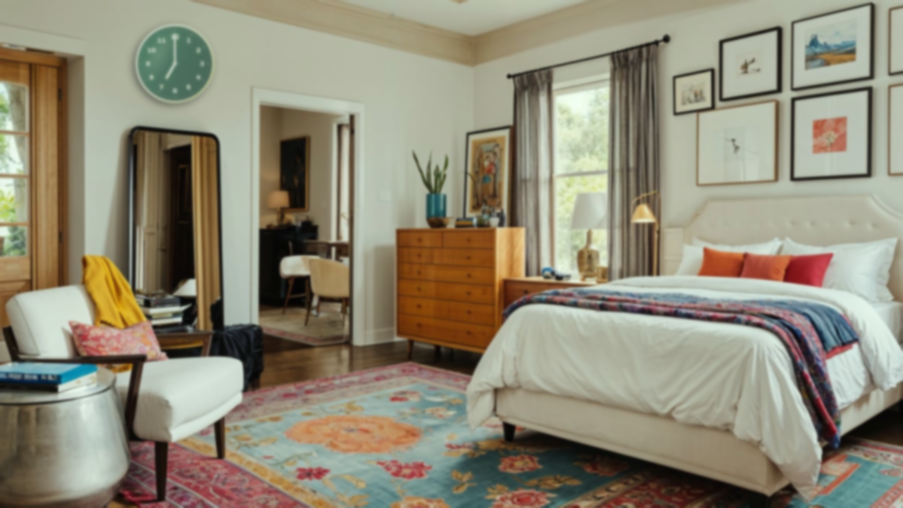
7:00
